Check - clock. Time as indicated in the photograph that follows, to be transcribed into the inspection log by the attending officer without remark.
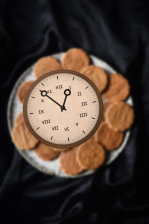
12:53
